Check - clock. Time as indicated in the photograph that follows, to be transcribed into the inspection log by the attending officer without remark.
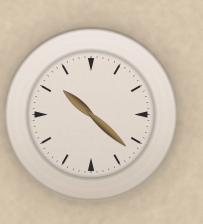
10:22
